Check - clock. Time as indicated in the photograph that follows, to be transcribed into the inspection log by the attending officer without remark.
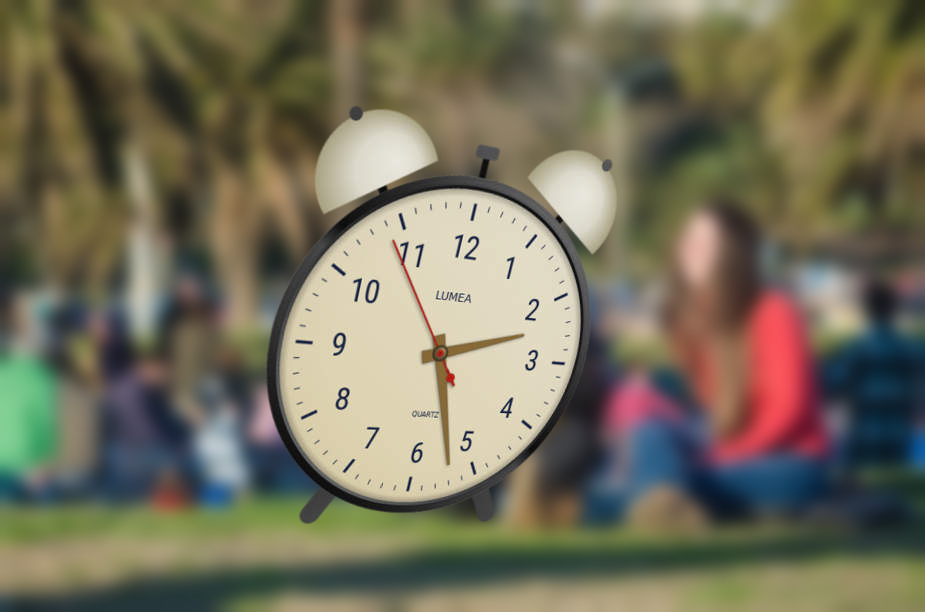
2:26:54
